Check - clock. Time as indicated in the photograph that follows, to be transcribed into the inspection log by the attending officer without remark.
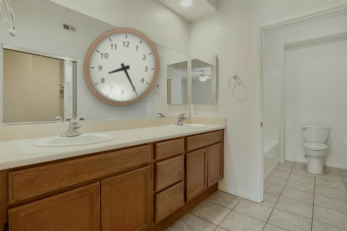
8:25
